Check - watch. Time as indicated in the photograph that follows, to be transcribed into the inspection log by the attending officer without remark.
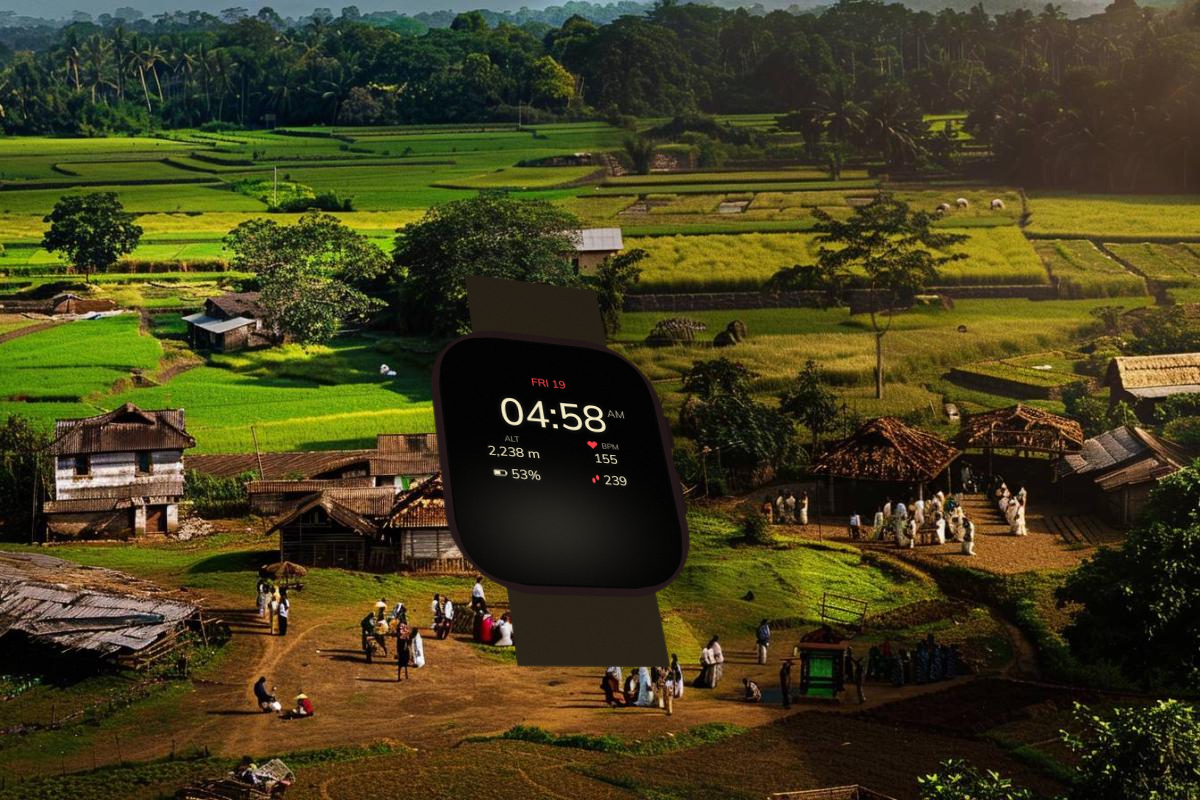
4:58
